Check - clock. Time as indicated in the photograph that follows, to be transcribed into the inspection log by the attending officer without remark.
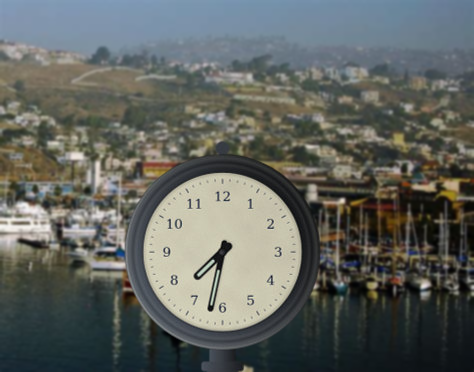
7:32
